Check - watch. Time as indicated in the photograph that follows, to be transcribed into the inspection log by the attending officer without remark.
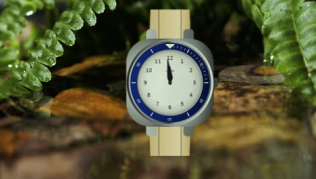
11:59
